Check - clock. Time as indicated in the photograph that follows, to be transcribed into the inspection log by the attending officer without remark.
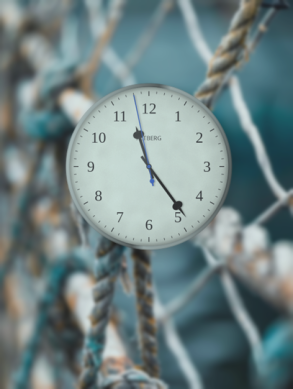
11:23:58
